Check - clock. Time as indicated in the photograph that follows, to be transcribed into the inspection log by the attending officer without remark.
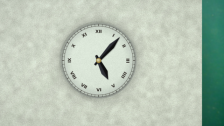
5:07
